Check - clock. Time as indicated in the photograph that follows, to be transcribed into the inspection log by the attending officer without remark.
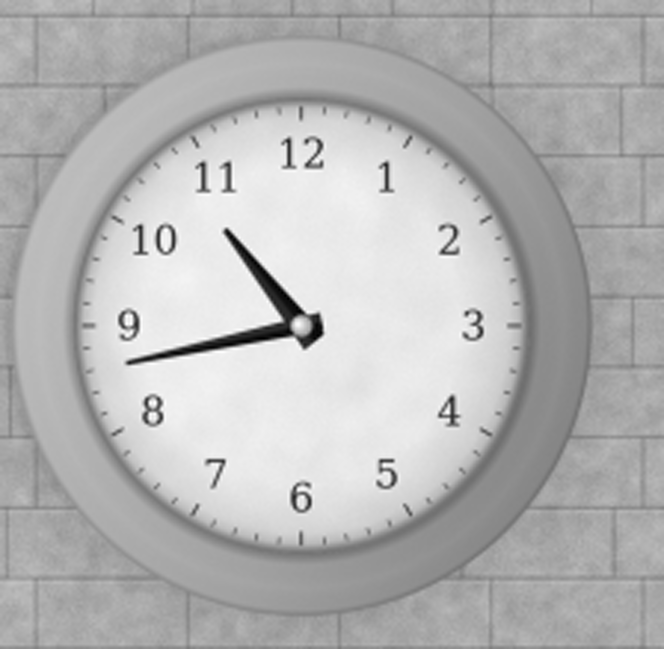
10:43
